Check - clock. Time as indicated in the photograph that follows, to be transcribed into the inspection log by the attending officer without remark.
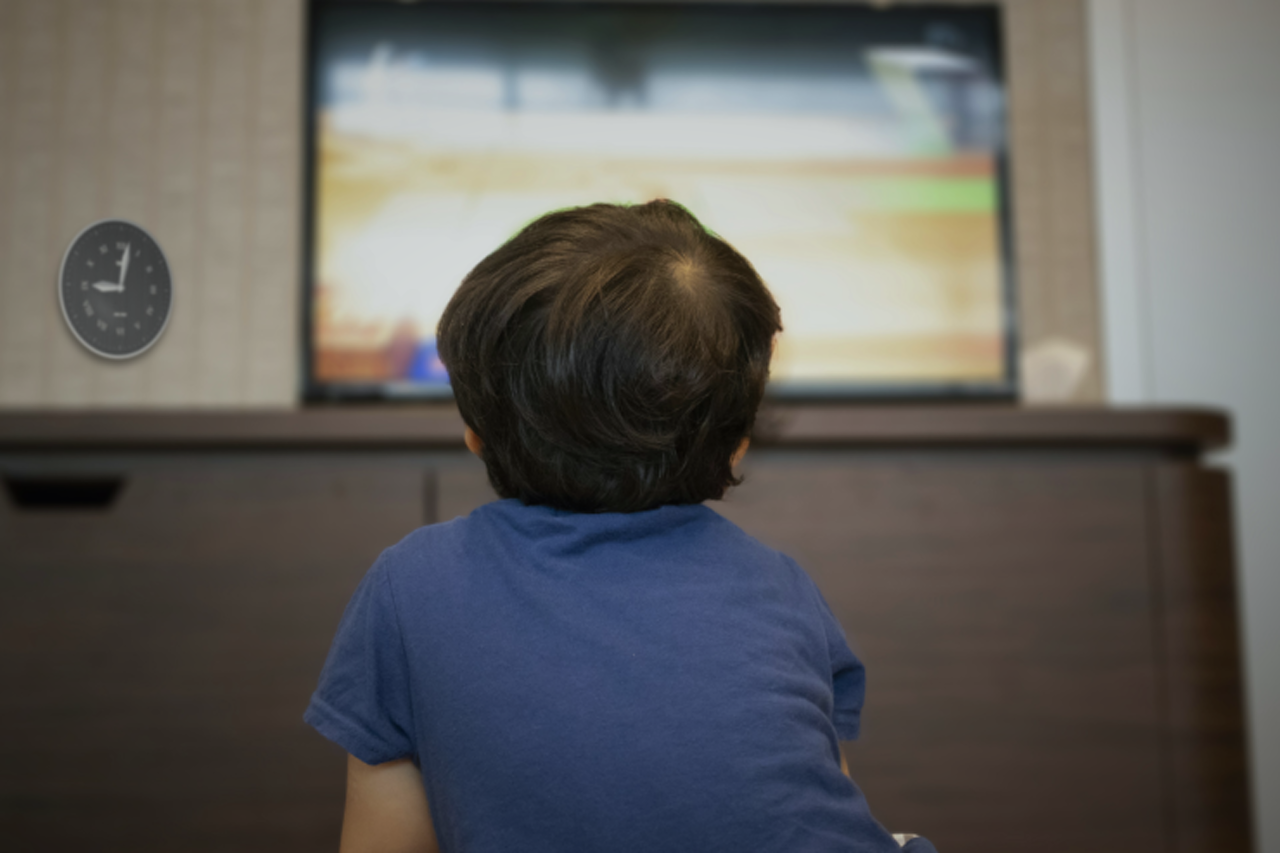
9:02
